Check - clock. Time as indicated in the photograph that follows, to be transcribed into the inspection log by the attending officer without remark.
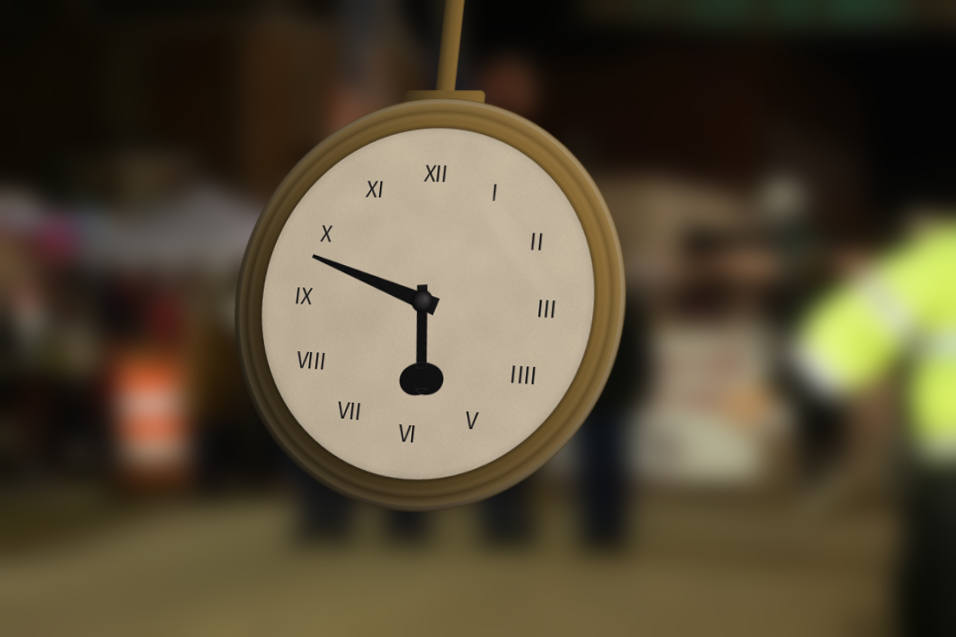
5:48
